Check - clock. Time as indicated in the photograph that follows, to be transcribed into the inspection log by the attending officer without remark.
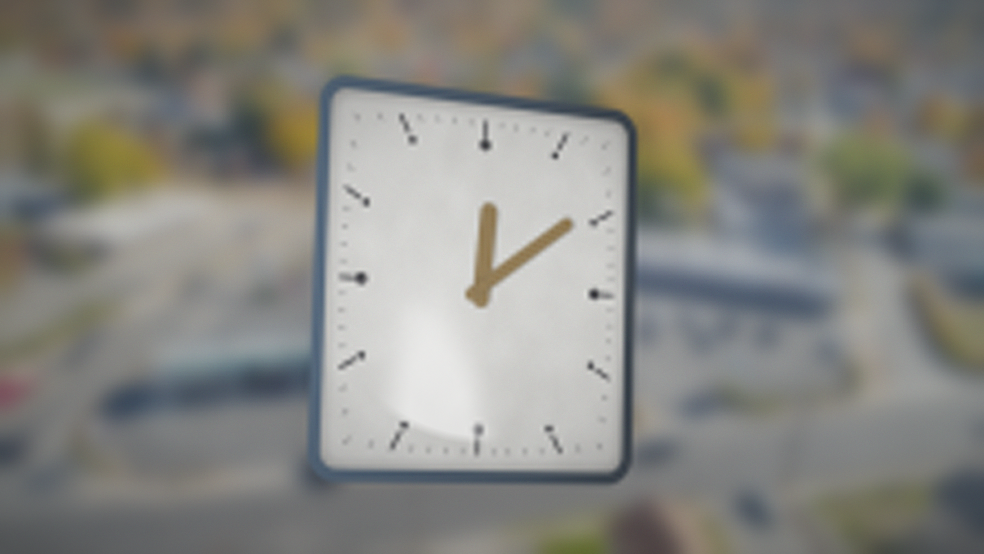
12:09
